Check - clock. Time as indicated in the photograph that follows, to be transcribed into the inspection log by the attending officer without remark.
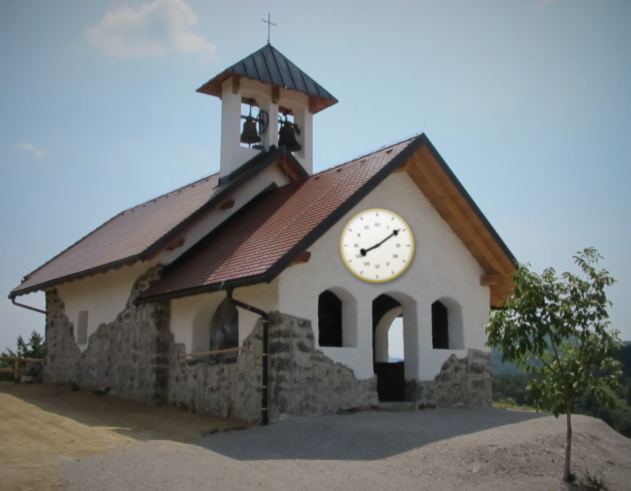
8:09
